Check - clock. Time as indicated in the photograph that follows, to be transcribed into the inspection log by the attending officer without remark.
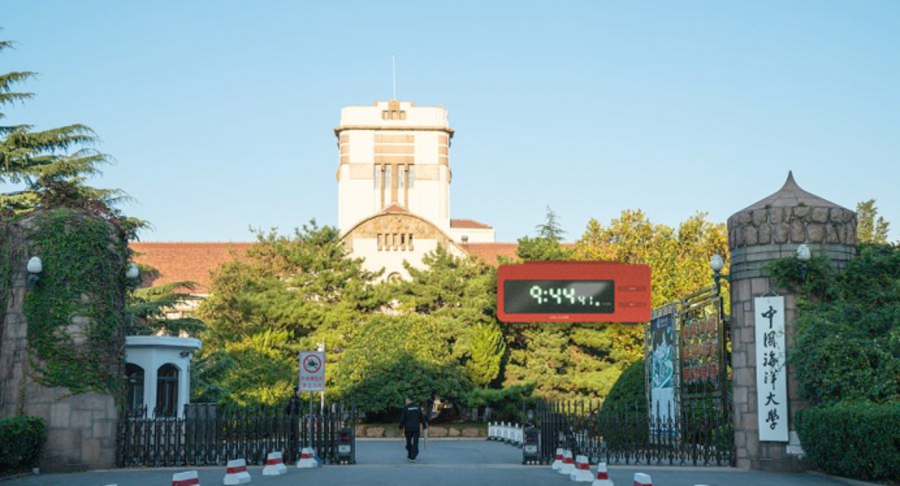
9:44:41
